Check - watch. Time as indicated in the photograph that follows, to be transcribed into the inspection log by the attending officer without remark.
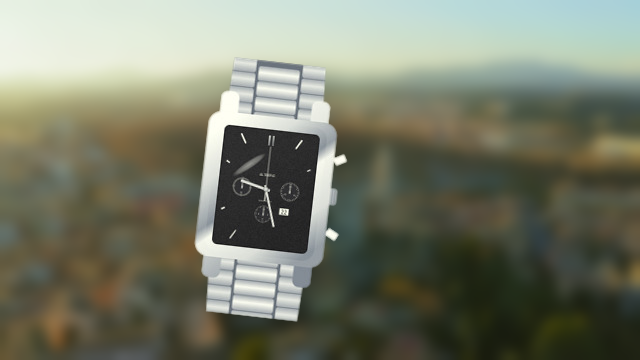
9:27
